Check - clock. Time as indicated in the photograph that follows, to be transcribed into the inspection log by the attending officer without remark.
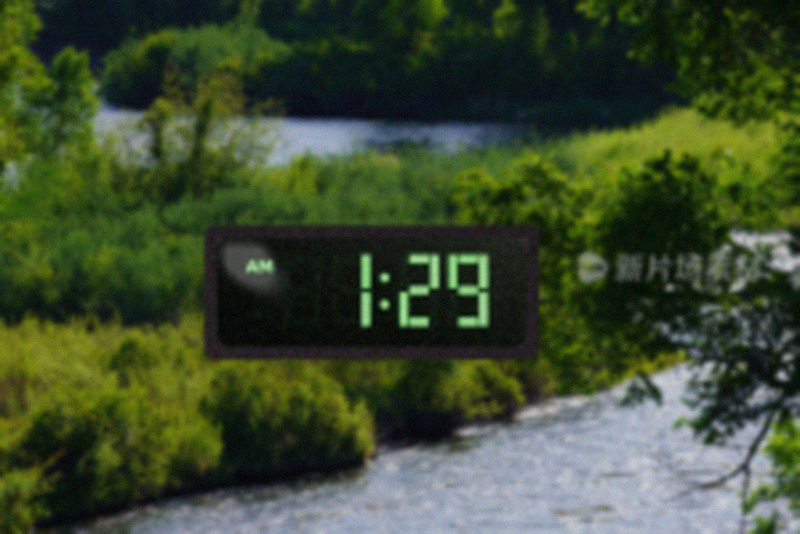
1:29
